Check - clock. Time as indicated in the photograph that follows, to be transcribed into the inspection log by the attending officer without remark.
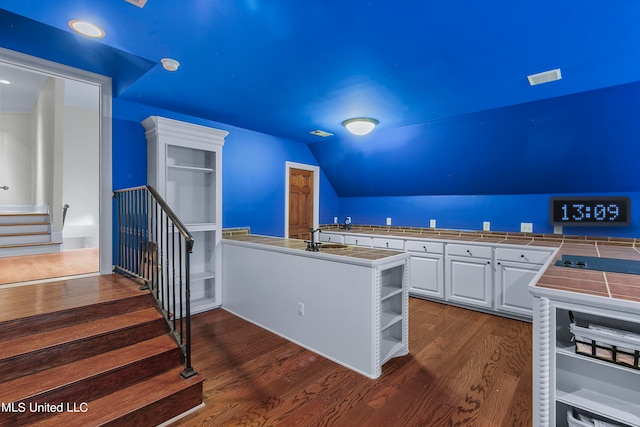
13:09
